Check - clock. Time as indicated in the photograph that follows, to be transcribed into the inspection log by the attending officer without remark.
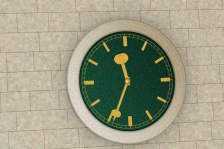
11:34
